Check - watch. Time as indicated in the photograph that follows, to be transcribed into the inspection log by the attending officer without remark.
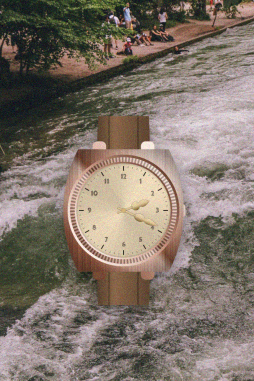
2:19
